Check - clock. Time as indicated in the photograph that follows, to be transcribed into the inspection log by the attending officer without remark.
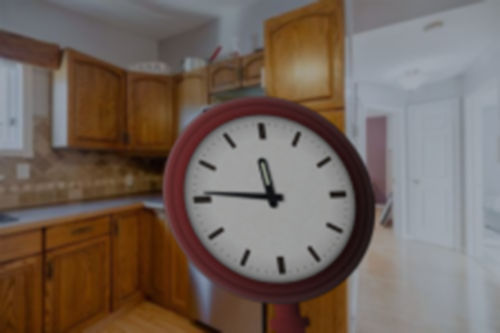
11:46
